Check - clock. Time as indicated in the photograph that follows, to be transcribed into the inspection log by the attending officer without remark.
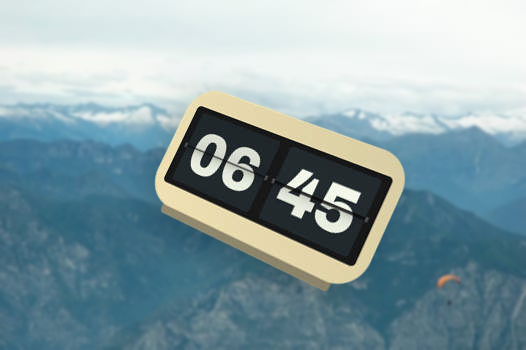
6:45
